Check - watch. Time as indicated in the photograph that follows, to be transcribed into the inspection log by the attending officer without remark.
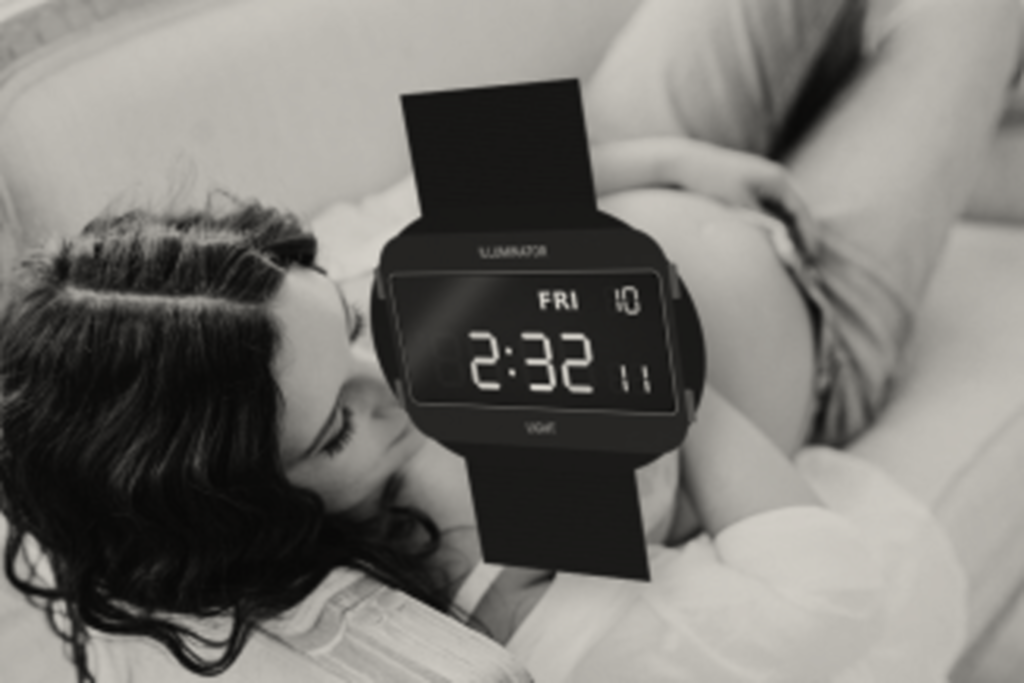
2:32:11
